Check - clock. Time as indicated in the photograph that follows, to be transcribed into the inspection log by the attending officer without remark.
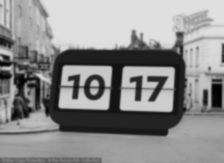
10:17
